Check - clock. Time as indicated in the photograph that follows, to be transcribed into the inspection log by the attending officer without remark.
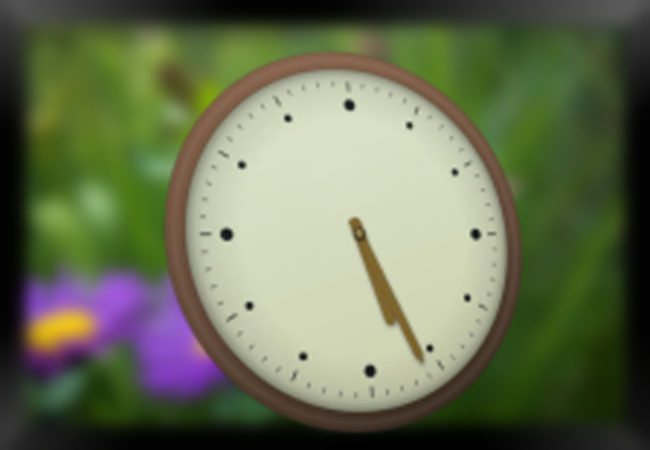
5:26
